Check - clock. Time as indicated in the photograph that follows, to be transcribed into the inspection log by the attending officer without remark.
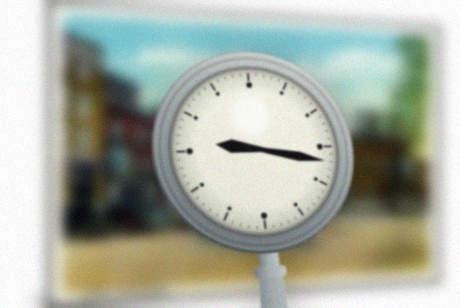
9:17
